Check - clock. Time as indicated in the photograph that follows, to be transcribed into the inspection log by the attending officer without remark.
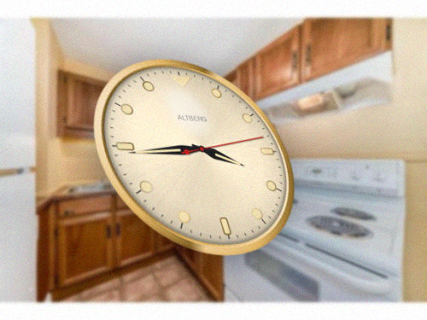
3:44:13
